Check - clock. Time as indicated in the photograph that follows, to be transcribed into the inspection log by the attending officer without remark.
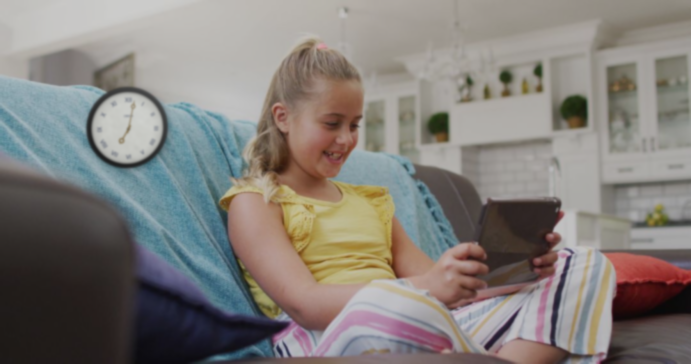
7:02
